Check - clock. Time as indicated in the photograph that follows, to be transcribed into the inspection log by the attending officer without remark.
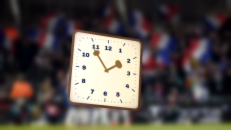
1:54
